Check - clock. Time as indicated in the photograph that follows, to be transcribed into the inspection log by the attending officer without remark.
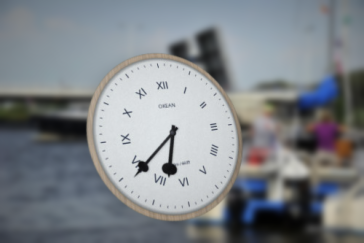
6:39
